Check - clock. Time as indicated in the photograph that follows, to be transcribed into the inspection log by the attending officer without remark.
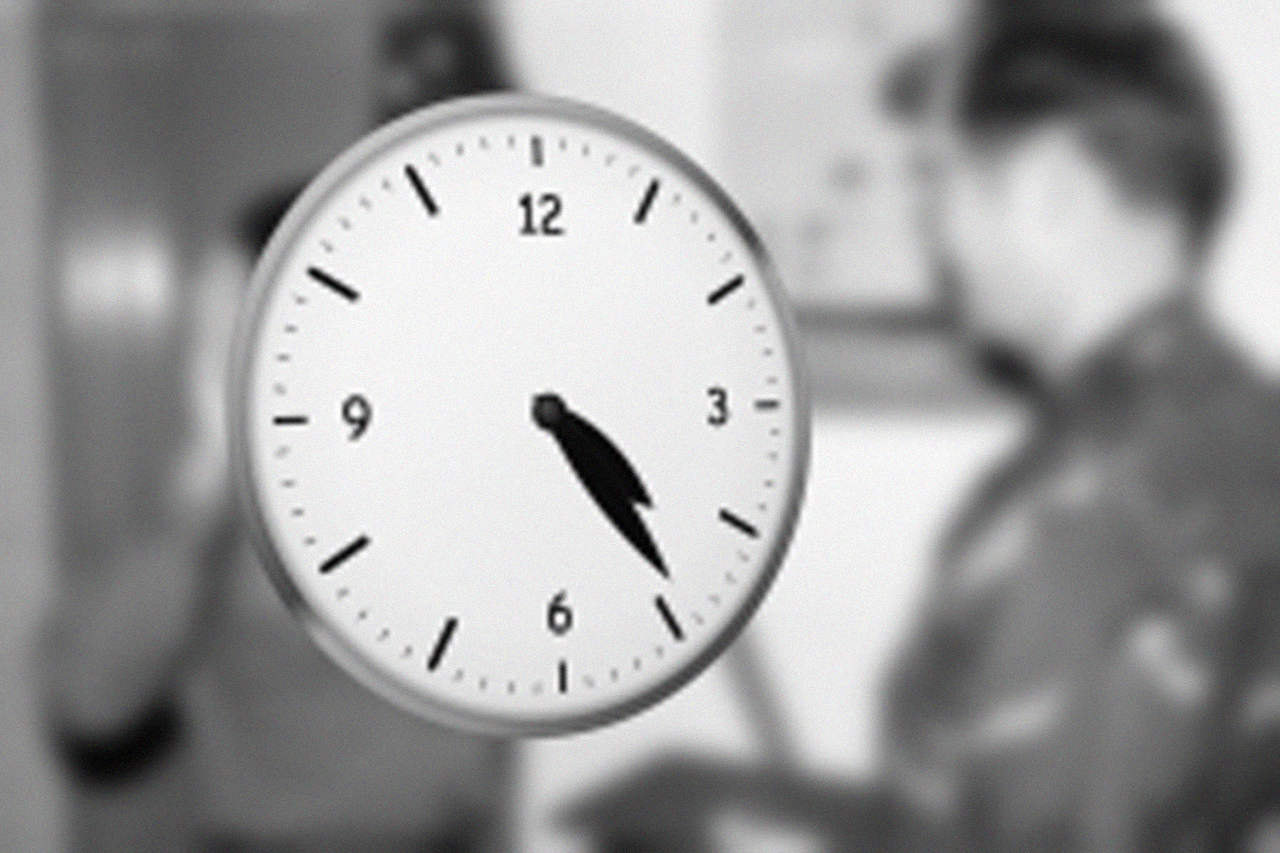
4:24
